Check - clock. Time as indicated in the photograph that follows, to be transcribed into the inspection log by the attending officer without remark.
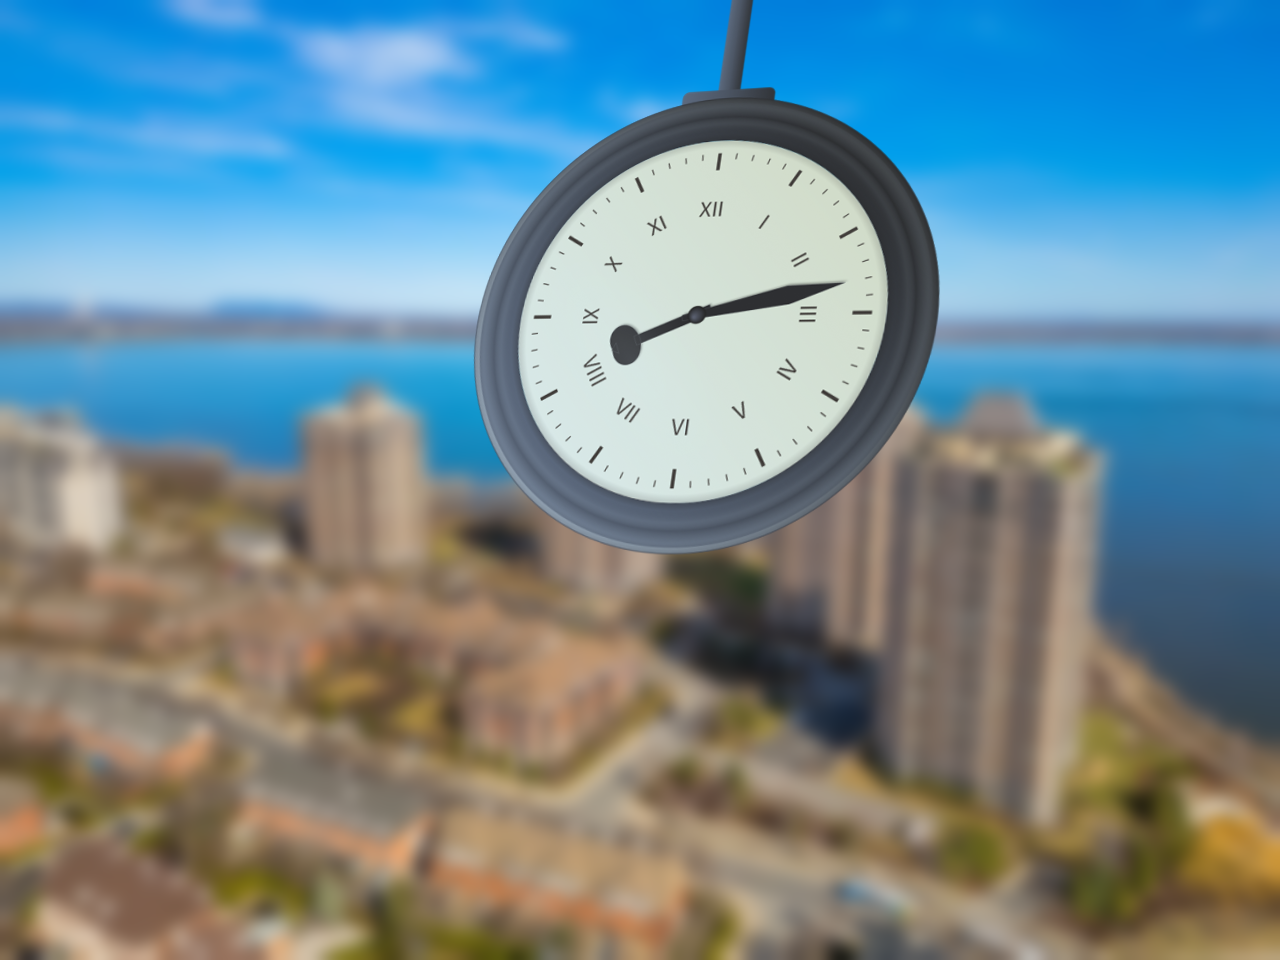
8:13
